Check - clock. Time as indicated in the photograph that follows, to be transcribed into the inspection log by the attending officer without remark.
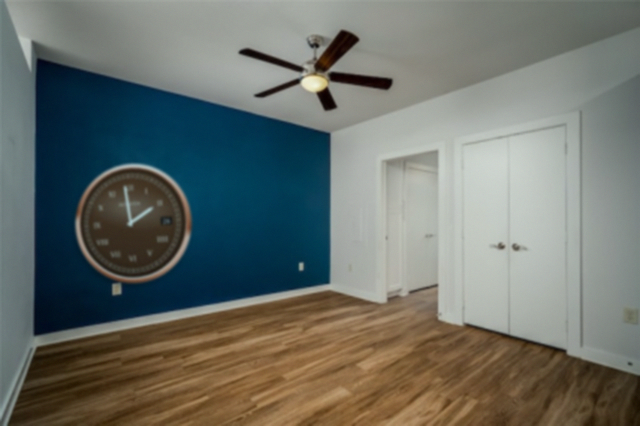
1:59
